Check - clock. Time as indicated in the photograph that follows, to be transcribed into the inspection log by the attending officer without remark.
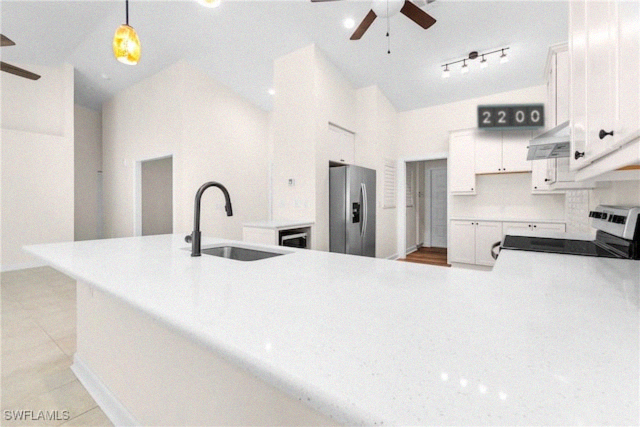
22:00
